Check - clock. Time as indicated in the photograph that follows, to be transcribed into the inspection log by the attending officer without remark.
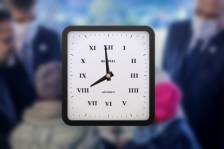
7:59
